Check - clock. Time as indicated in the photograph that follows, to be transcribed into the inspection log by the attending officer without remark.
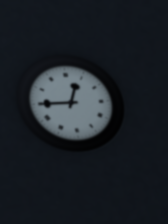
12:45
